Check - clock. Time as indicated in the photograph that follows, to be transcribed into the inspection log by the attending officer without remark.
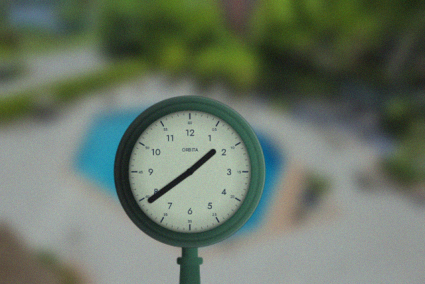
1:39
